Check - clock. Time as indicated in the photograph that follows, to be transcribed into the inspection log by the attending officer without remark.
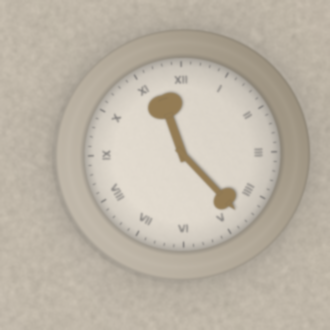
11:23
